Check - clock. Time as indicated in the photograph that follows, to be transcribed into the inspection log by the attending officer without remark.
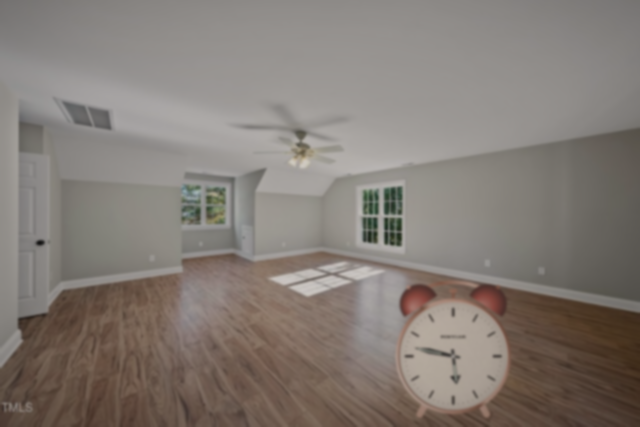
5:47
